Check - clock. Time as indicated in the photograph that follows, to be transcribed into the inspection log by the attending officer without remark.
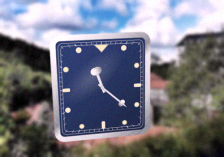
11:22
